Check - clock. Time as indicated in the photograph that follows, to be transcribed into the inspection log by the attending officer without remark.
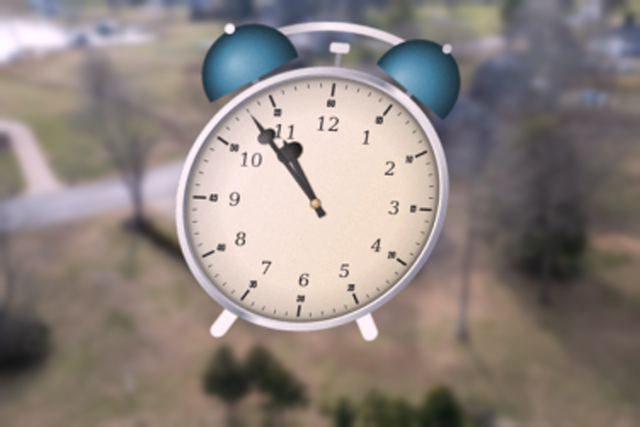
10:53
